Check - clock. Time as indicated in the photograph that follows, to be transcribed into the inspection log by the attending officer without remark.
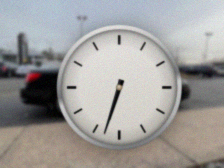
6:33
